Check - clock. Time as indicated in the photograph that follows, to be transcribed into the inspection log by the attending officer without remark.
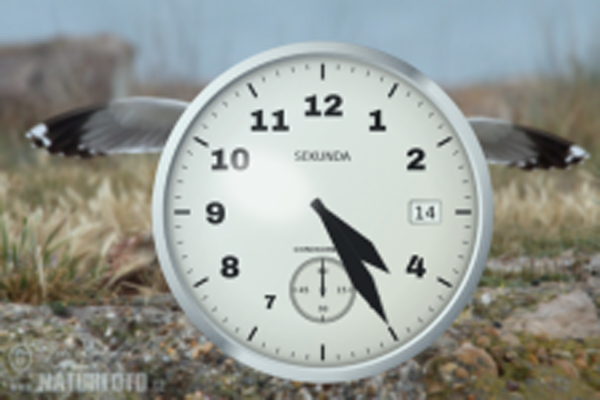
4:25
